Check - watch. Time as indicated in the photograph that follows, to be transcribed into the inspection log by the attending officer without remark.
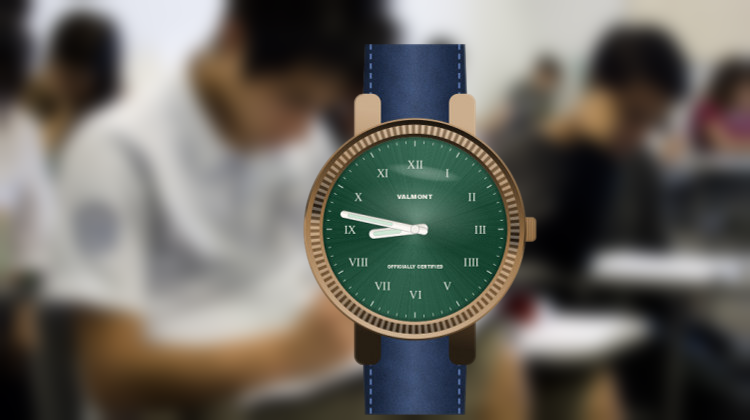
8:47
